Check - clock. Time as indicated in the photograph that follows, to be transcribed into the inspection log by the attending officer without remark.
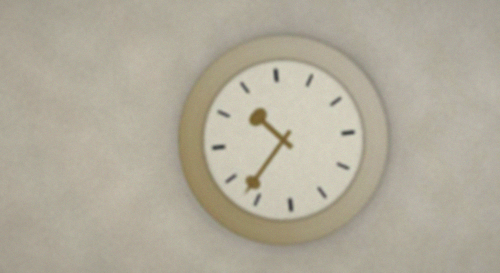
10:37
